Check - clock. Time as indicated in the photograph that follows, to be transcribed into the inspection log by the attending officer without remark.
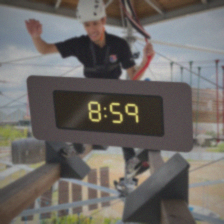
8:59
